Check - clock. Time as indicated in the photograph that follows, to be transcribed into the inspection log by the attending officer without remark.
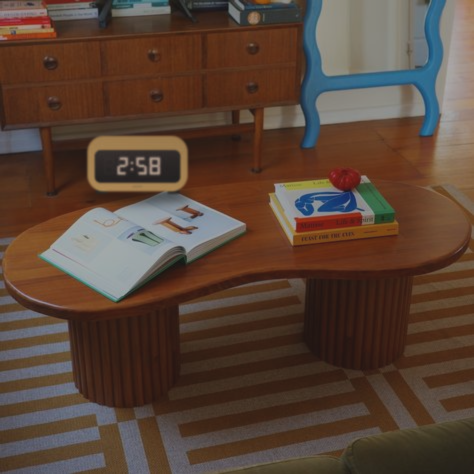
2:58
